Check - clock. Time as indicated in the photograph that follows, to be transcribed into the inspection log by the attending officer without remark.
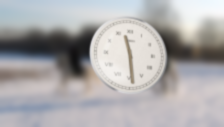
11:29
